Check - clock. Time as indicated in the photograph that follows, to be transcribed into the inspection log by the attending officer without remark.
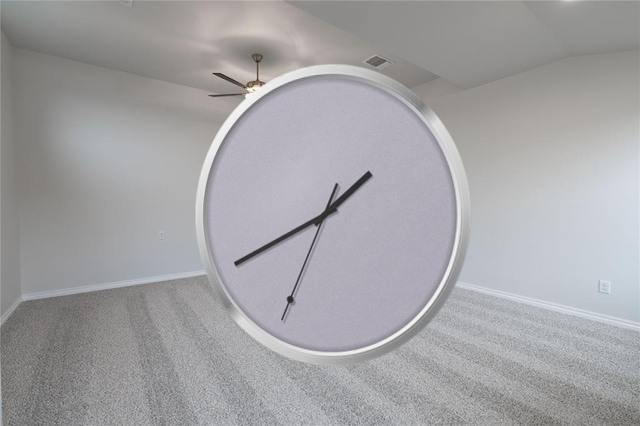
1:40:34
